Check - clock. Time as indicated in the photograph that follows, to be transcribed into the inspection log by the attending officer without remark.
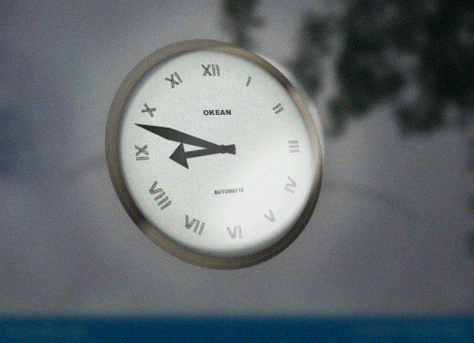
8:48
